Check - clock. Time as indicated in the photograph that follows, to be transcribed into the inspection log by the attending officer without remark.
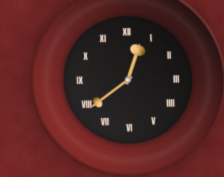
12:39
